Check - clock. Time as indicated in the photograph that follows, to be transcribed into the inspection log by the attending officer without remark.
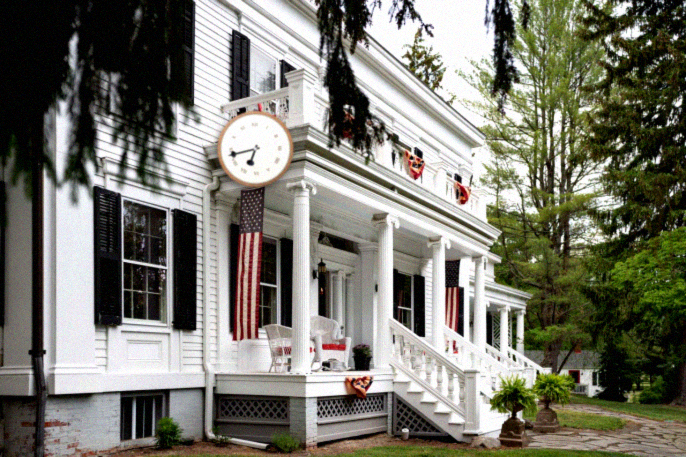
6:43
